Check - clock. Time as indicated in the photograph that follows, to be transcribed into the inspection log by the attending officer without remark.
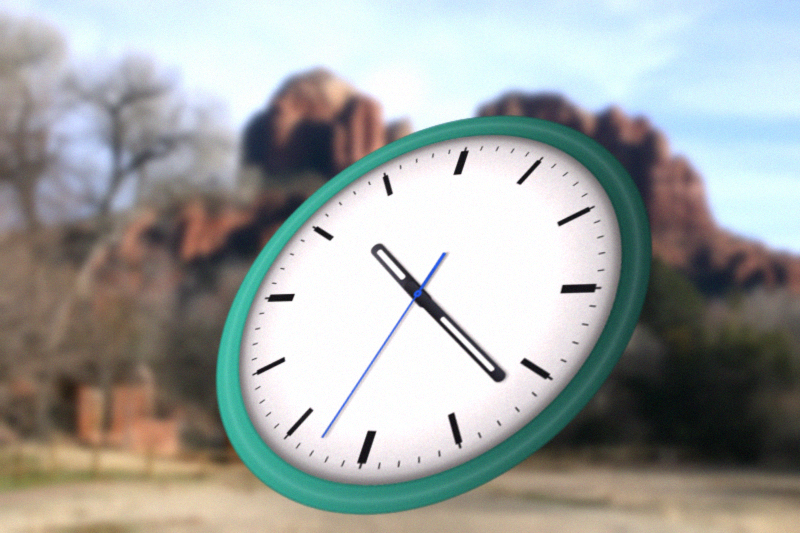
10:21:33
